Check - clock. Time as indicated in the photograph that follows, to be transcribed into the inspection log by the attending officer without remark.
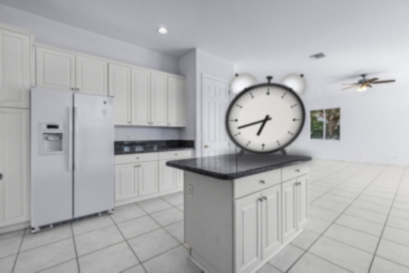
6:42
